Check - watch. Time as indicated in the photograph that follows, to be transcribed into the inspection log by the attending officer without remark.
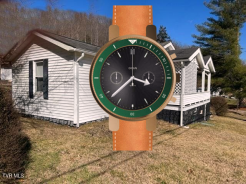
3:38
